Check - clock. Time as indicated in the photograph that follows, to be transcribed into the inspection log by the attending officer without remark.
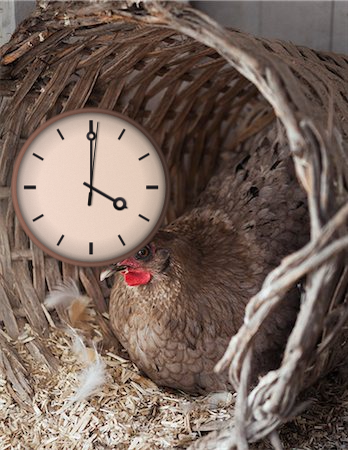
4:00:01
